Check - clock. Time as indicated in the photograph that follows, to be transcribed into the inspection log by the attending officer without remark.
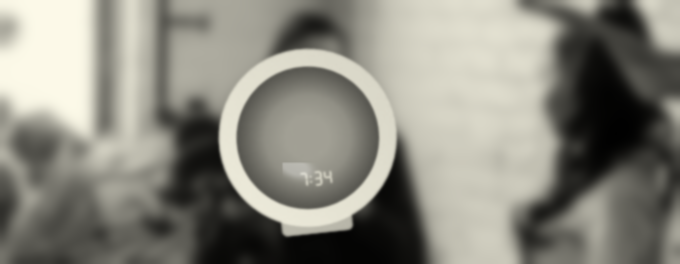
7:34
